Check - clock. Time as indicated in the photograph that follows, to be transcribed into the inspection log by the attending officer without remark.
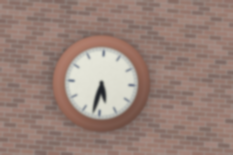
5:32
